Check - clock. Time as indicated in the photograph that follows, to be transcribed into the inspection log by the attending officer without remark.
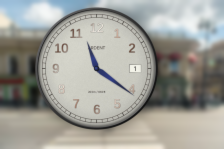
11:21
